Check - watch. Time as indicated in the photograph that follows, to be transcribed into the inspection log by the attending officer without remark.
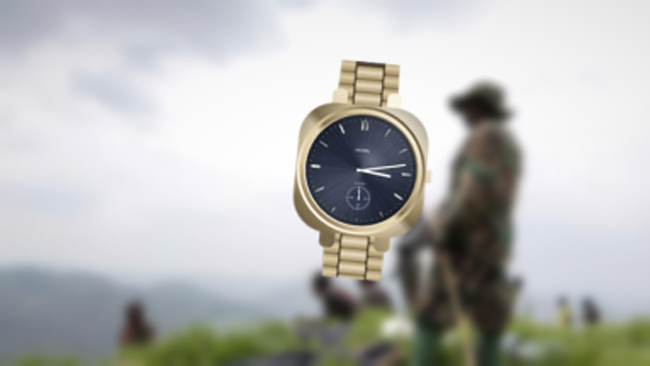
3:13
